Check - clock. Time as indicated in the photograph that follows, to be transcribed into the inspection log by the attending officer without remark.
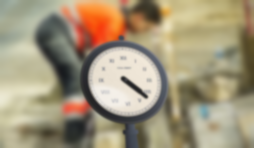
4:22
